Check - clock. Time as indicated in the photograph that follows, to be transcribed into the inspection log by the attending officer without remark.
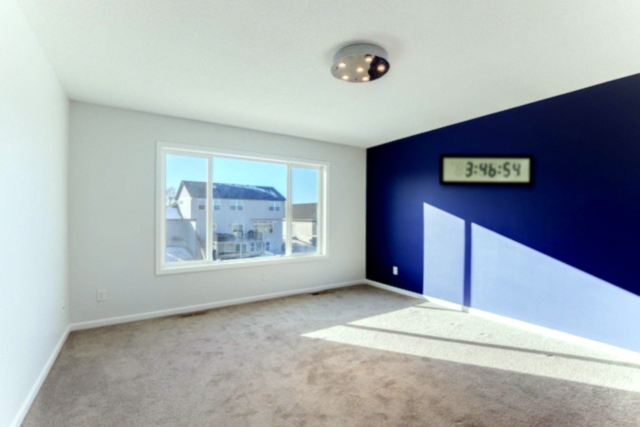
3:46:54
